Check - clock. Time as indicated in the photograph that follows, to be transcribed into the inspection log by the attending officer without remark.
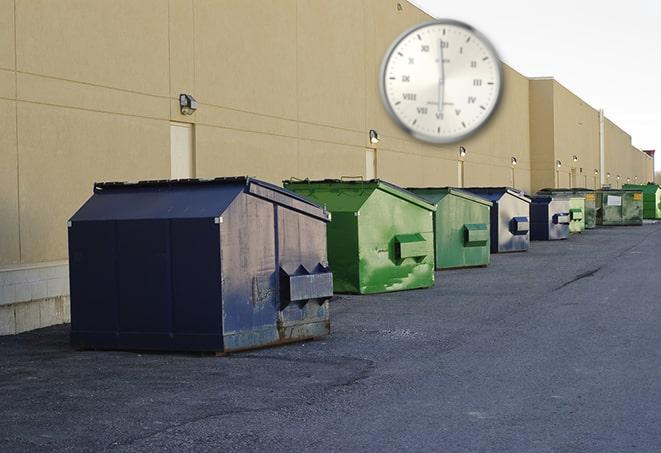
5:59
